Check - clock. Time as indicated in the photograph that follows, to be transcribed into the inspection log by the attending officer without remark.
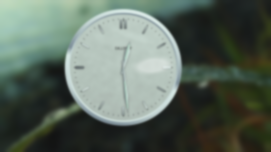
12:29
